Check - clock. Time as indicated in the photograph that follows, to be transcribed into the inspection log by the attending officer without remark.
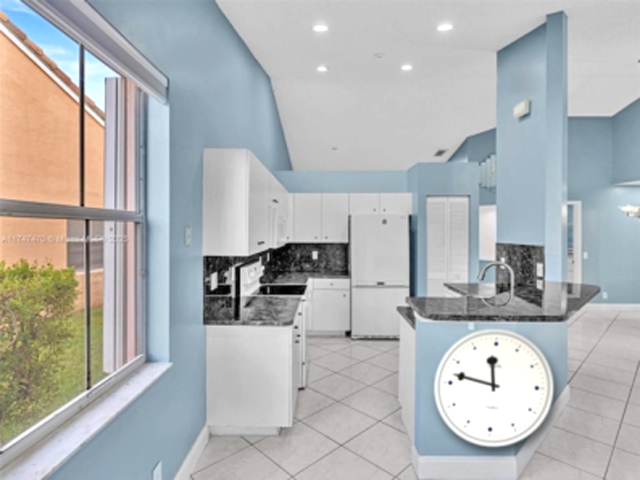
11:47
